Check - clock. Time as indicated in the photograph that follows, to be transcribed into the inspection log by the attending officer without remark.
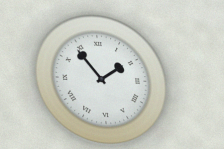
1:54
